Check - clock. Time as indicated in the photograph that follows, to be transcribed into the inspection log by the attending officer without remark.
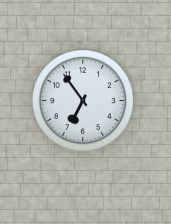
6:54
